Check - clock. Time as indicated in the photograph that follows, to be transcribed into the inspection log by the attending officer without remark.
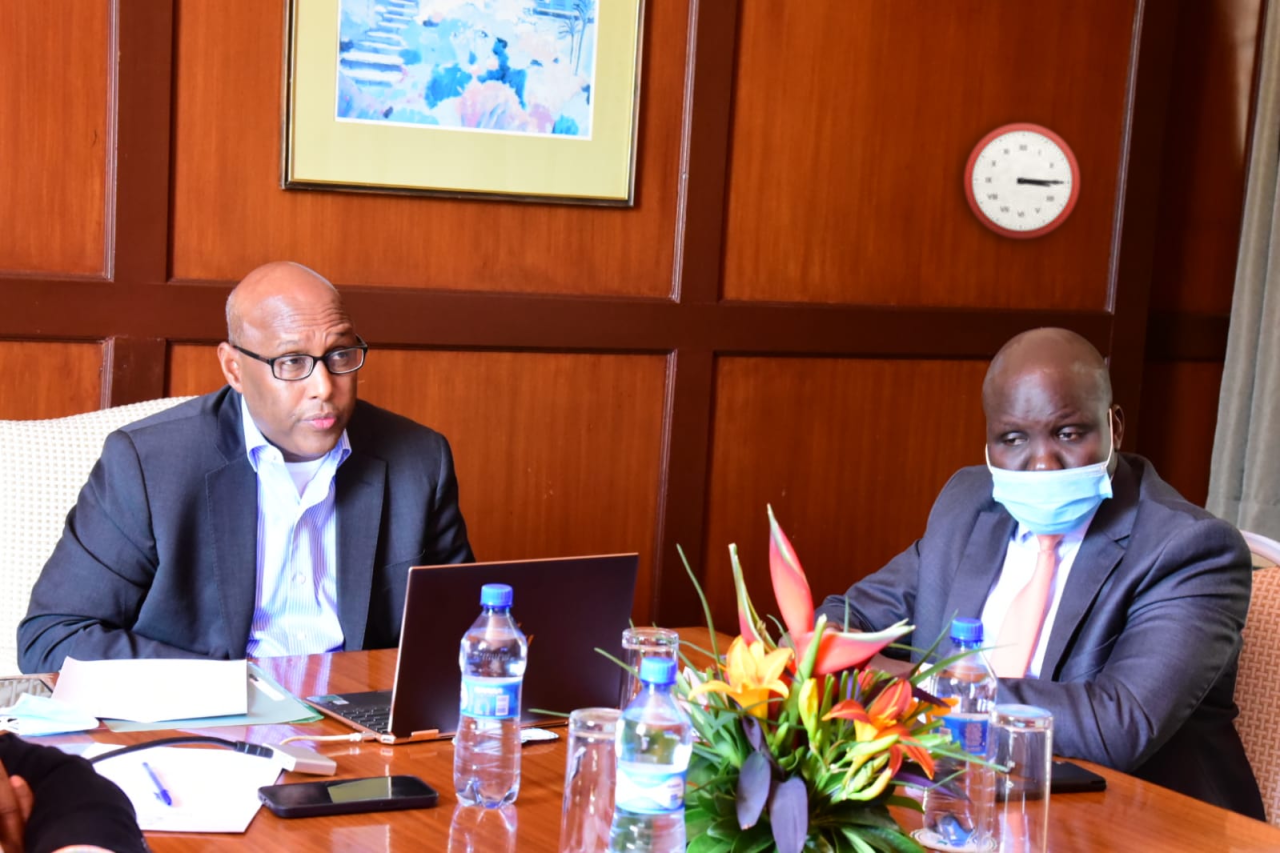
3:15
